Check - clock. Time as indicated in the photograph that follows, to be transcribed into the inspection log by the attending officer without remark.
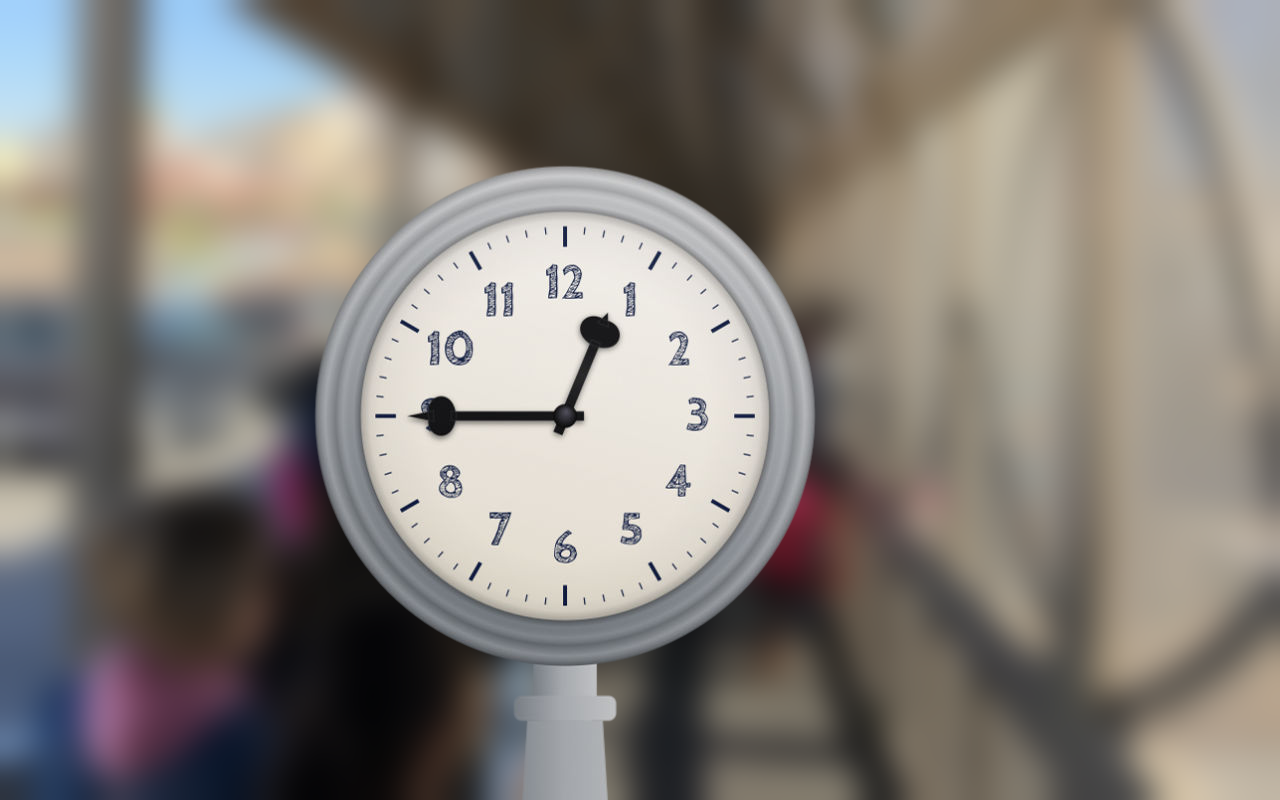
12:45
